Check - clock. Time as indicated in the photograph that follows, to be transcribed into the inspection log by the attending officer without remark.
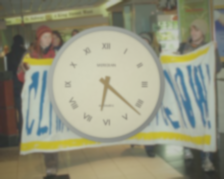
6:22
